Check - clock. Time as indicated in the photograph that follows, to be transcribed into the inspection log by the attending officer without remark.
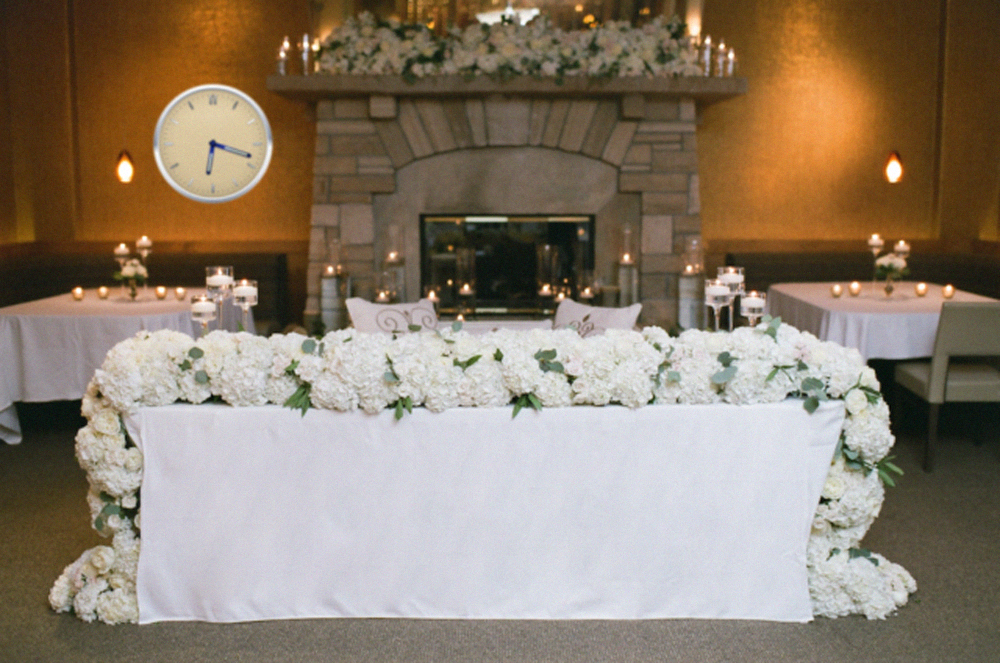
6:18
